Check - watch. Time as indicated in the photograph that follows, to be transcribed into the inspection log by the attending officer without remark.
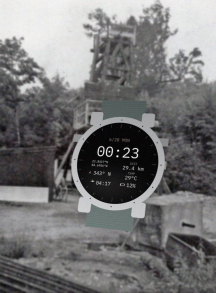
0:23
